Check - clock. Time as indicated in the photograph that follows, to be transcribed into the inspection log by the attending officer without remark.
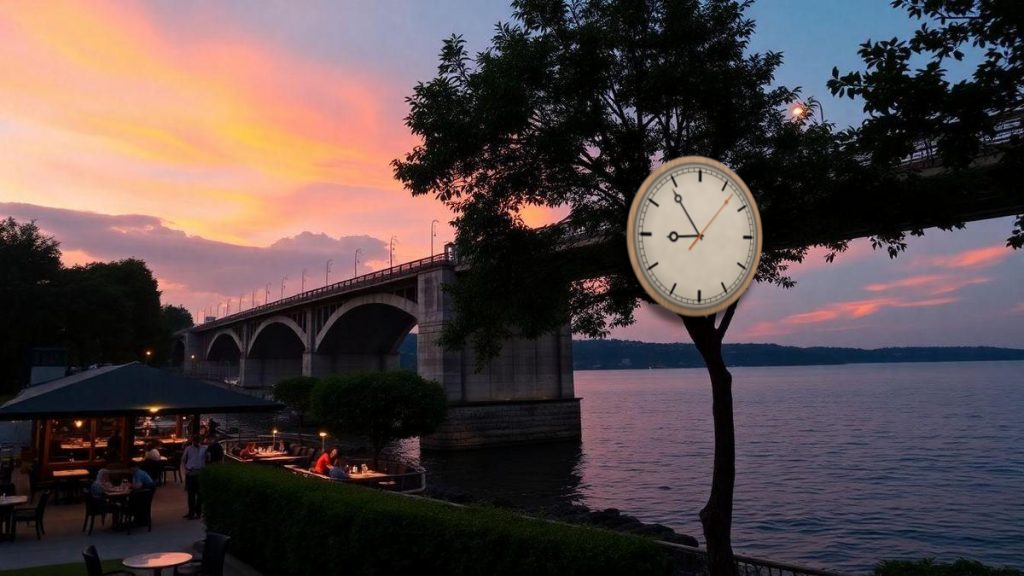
8:54:07
